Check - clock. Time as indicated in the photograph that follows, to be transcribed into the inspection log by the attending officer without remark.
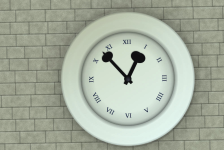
12:53
